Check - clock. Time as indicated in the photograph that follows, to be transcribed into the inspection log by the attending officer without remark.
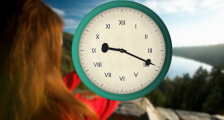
9:19
